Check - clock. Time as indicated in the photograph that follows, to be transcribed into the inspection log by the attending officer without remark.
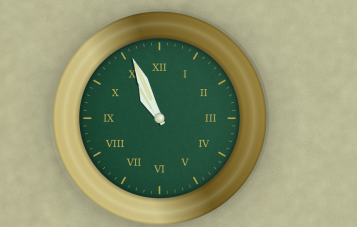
10:56
